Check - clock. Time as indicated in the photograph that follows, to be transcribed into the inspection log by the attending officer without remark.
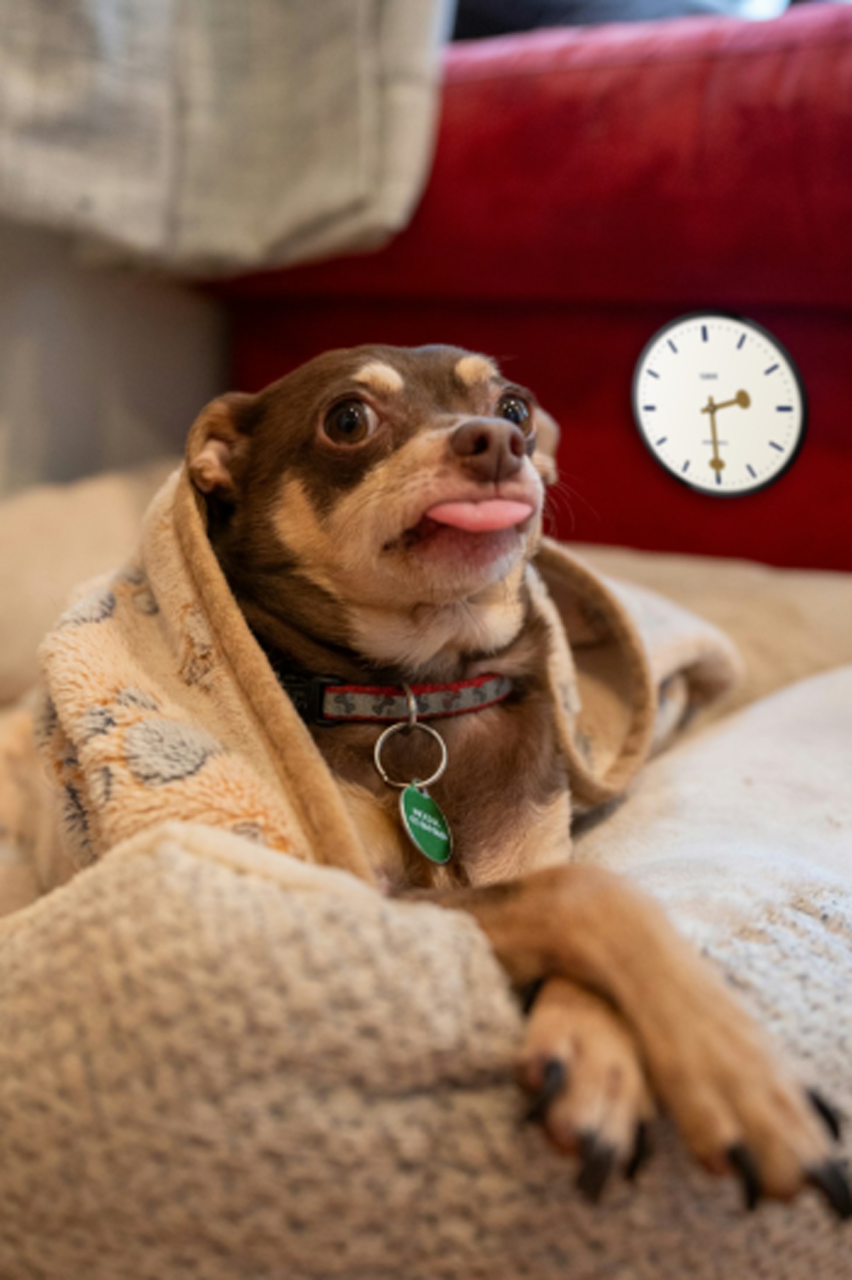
2:30
